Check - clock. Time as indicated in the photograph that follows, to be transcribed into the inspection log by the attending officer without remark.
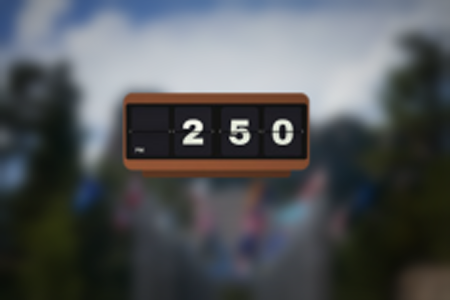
2:50
